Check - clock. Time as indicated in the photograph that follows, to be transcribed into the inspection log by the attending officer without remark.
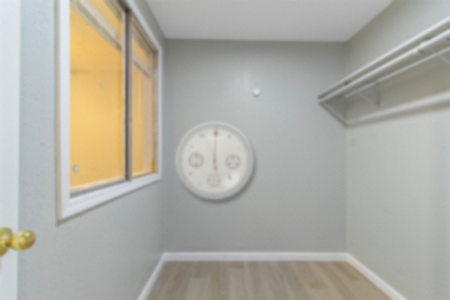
5:56
